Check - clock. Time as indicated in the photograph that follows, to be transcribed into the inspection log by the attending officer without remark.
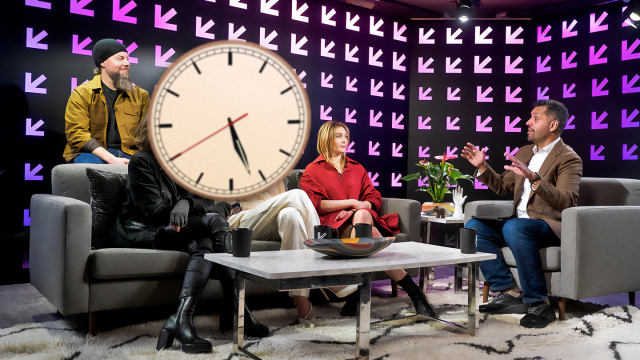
5:26:40
